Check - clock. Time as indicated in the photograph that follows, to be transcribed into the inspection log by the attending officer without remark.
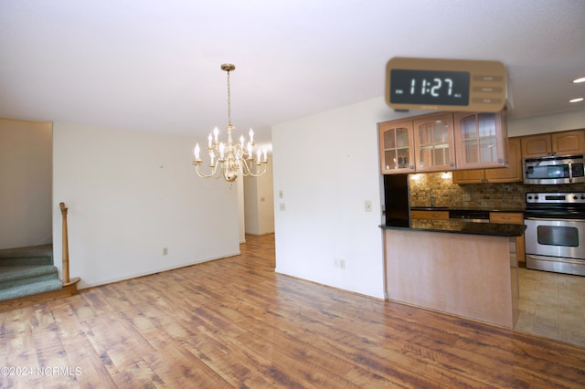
11:27
